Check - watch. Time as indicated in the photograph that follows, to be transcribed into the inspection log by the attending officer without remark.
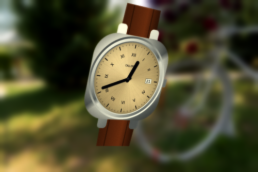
12:41
